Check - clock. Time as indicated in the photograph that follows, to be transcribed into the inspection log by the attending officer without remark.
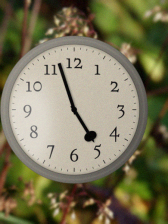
4:57
